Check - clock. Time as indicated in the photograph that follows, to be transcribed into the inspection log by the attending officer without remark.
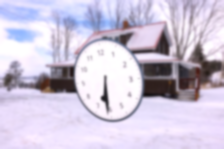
6:31
